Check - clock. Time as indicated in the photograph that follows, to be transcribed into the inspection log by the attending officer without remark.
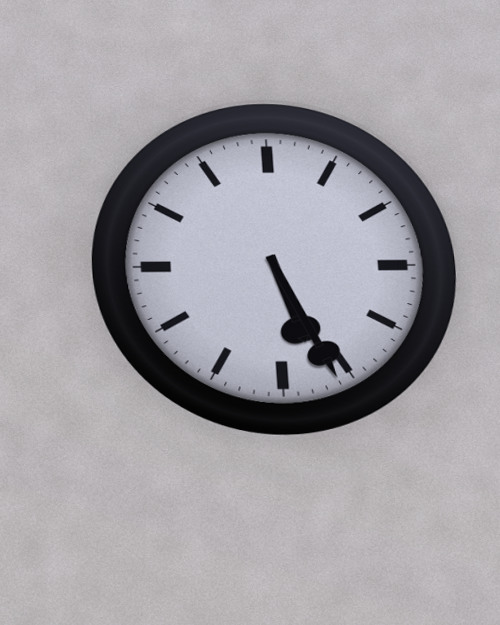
5:26
